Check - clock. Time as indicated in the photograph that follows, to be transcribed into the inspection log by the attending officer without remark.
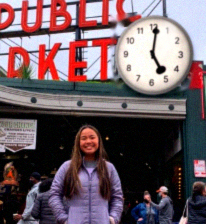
5:01
